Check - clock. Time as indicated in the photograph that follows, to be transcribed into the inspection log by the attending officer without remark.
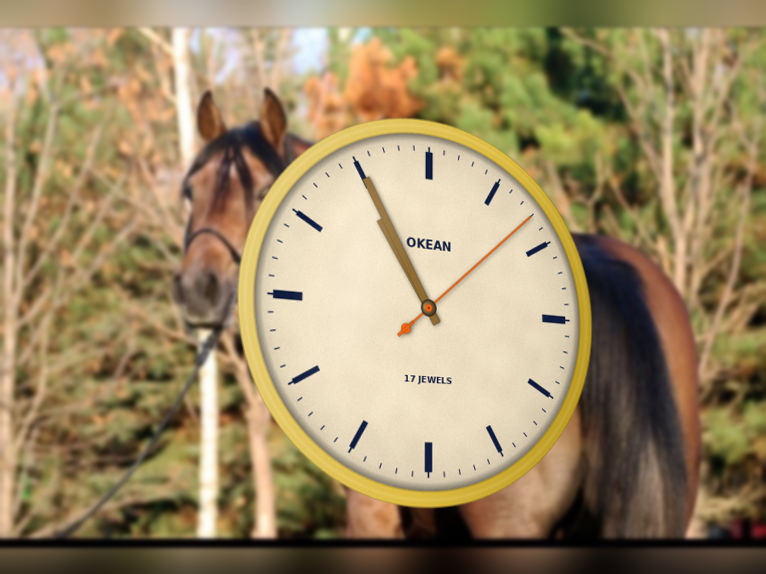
10:55:08
